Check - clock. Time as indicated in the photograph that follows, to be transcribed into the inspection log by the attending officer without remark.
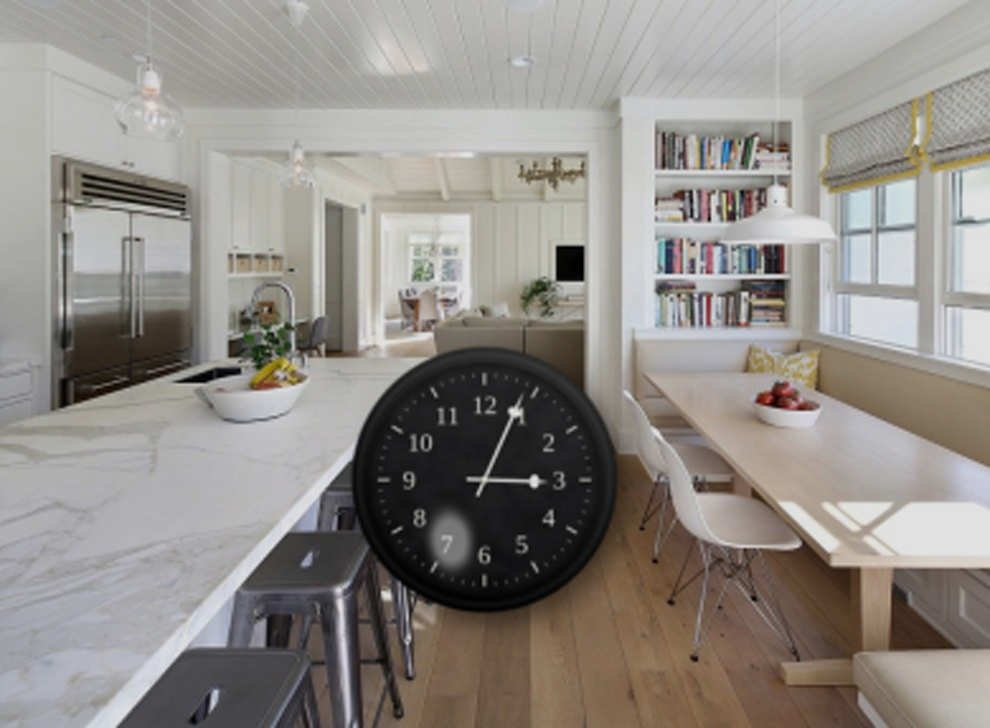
3:04
